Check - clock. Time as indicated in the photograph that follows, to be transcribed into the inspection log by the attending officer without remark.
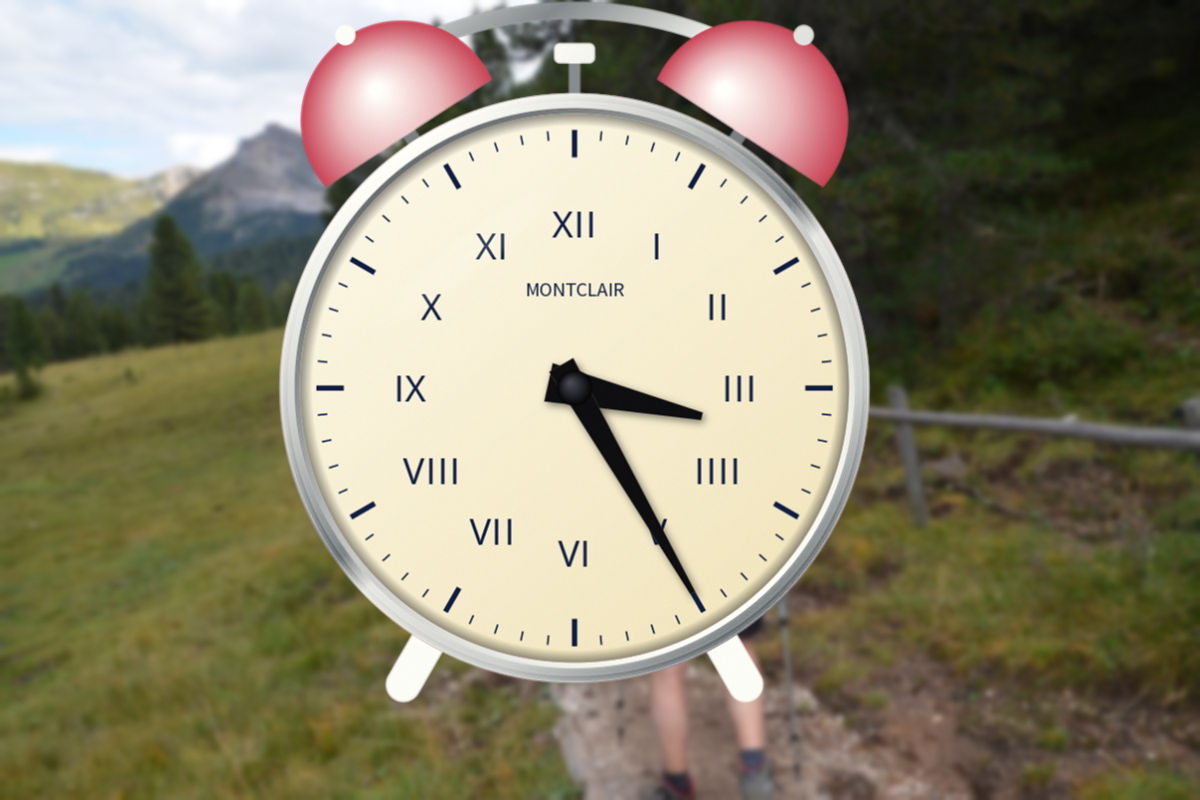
3:25
